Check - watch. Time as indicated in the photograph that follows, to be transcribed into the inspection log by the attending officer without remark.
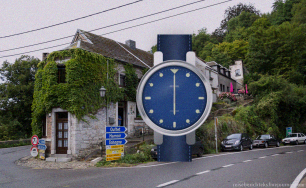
6:00
